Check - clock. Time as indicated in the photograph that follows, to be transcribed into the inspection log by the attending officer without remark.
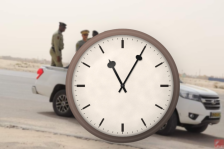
11:05
